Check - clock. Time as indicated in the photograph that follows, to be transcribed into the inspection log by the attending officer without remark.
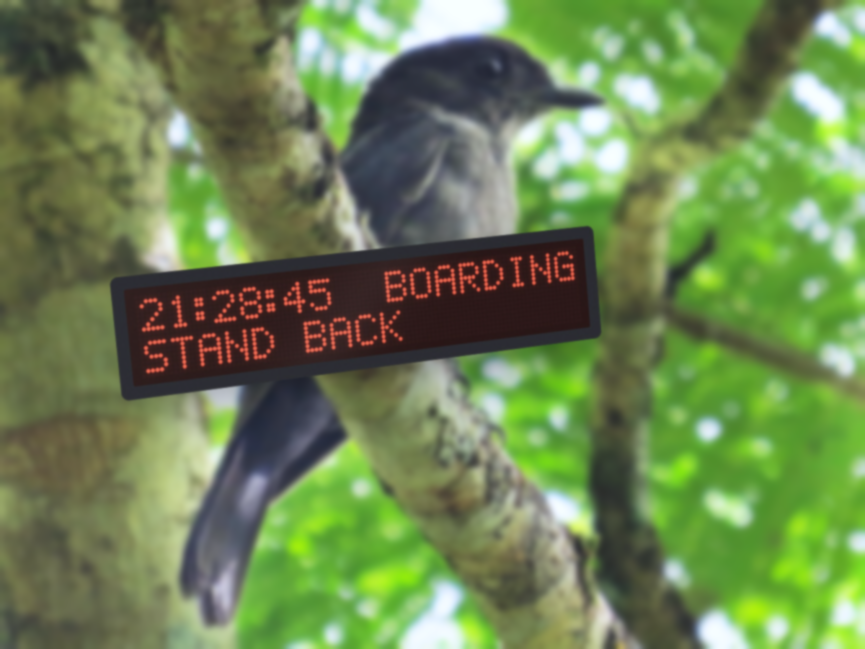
21:28:45
